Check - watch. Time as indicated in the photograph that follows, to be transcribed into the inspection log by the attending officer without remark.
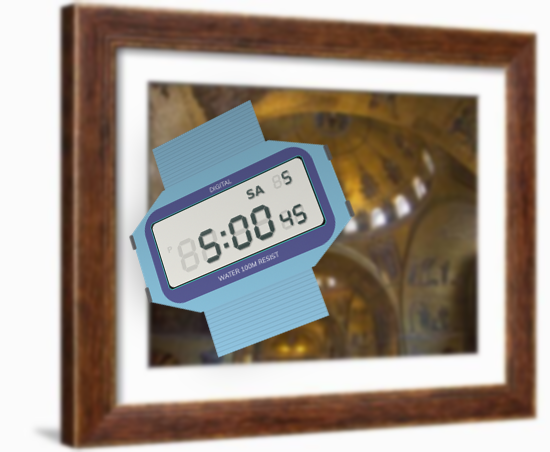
5:00:45
